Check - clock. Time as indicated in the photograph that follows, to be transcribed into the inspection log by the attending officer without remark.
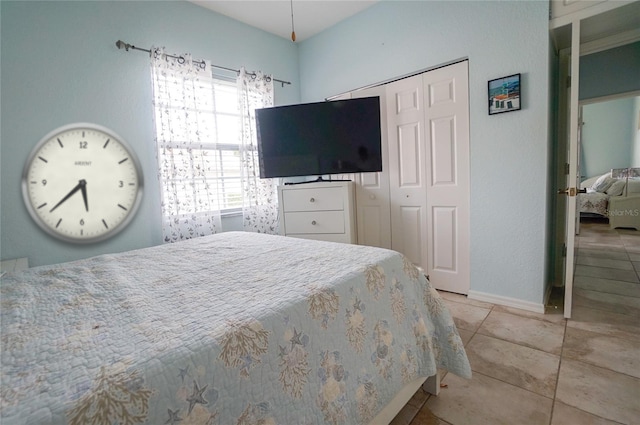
5:38
